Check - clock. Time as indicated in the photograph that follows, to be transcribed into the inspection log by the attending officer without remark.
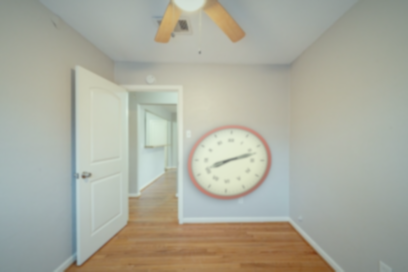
8:12
